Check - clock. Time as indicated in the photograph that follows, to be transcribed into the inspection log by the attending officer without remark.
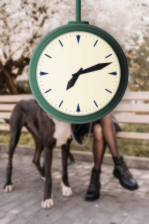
7:12
